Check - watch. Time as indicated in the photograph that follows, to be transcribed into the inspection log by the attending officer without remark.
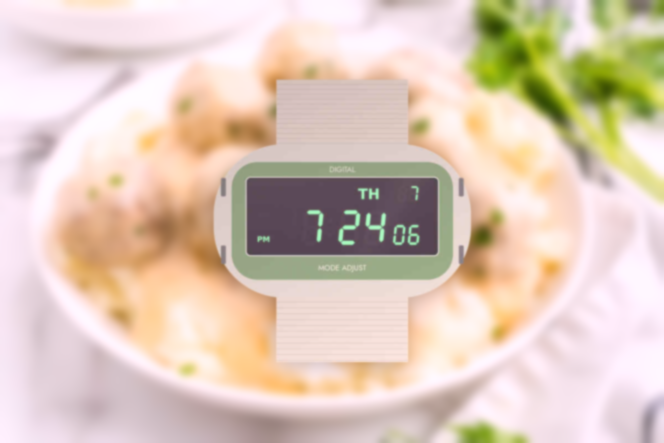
7:24:06
